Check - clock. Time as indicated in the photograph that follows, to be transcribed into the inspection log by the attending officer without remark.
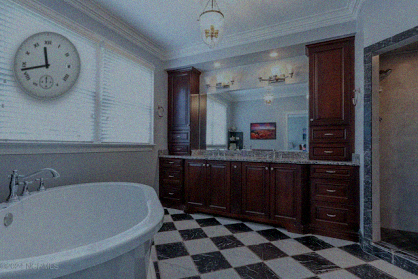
11:43
